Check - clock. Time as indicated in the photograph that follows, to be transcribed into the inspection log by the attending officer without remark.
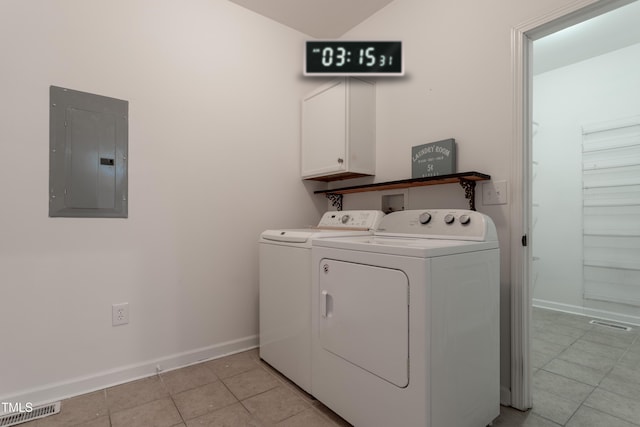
3:15:31
